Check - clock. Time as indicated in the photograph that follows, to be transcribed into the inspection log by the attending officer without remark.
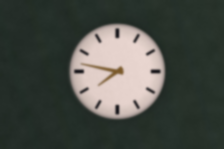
7:47
